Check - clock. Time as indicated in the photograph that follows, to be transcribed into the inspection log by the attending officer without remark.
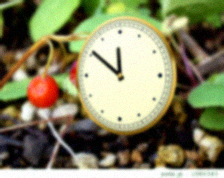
11:51
